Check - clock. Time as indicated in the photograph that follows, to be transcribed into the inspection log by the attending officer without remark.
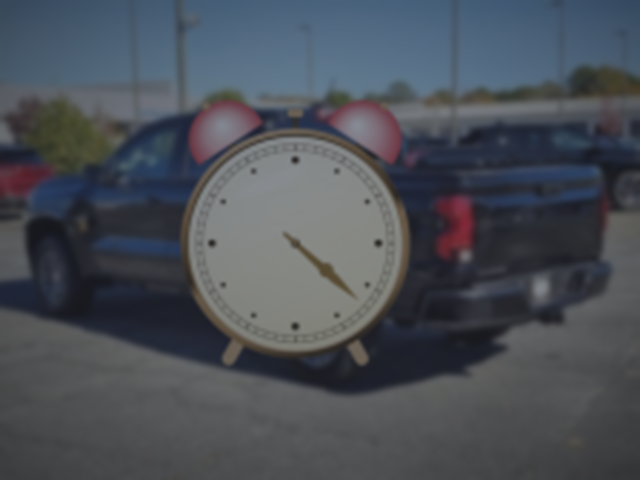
4:22
